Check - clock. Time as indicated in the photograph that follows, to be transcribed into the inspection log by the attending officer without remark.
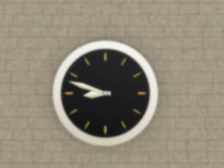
8:48
